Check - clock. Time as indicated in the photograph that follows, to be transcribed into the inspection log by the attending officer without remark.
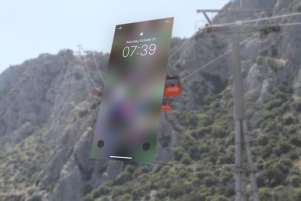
7:39
